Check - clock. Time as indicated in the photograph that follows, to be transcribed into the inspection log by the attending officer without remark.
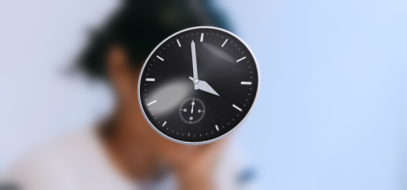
3:58
